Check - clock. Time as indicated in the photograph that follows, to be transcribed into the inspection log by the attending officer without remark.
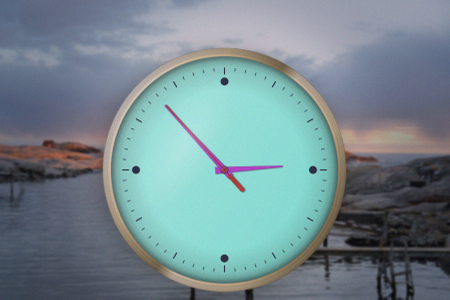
2:52:53
